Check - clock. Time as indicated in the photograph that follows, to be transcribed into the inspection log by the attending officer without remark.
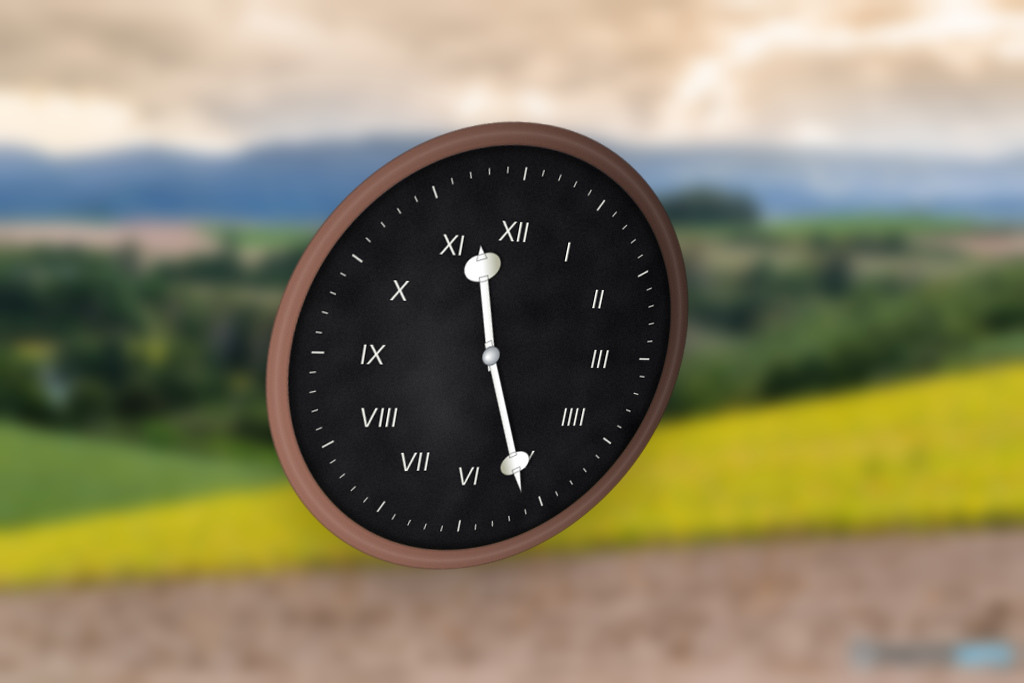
11:26
